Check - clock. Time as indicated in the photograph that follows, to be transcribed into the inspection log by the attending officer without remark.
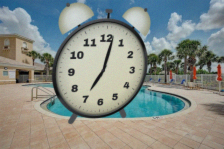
7:02
